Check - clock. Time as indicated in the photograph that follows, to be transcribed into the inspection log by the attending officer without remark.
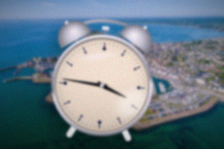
3:46
